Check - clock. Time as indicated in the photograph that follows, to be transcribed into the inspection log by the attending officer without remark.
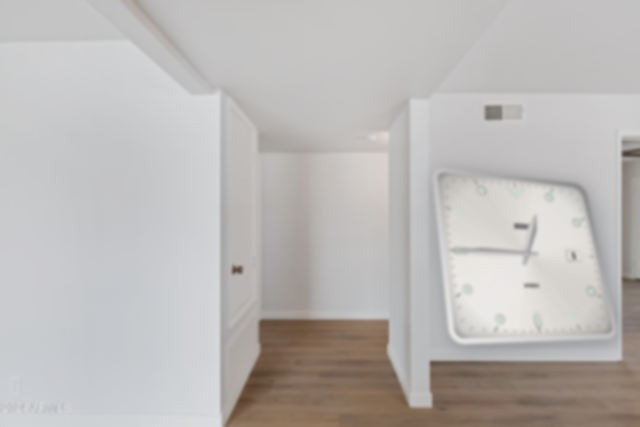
12:45
